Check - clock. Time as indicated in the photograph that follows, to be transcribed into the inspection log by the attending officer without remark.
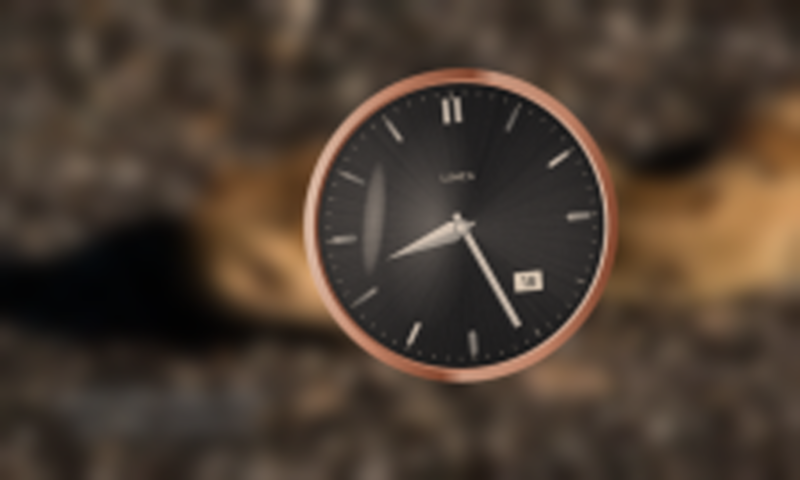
8:26
